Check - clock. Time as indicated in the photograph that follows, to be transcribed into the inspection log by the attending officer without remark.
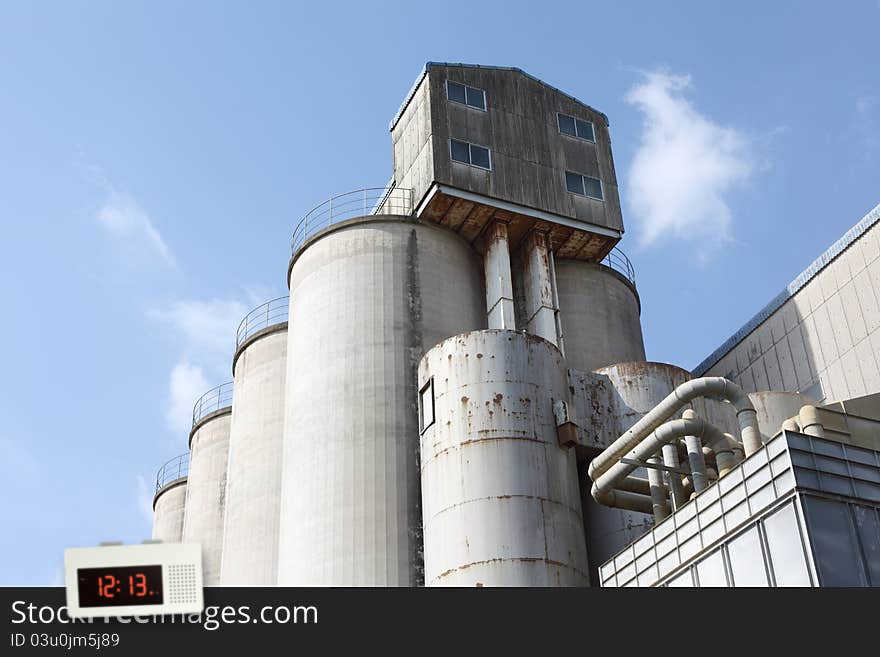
12:13
